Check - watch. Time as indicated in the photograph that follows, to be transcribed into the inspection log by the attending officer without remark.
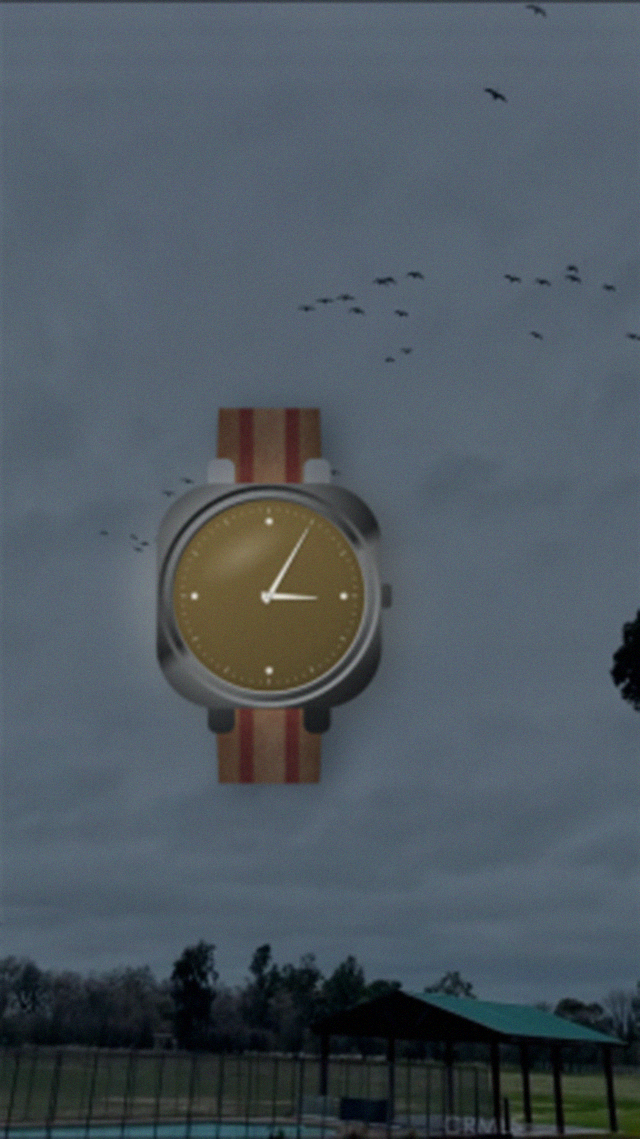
3:05
